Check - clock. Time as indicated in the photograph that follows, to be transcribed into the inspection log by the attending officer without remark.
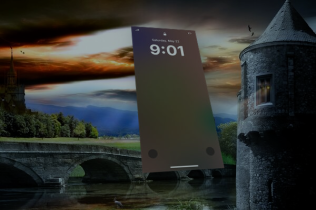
9:01
